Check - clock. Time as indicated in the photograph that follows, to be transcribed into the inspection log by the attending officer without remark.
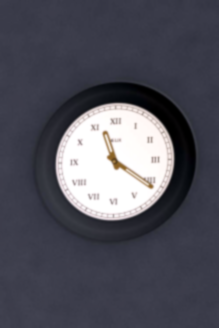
11:21
